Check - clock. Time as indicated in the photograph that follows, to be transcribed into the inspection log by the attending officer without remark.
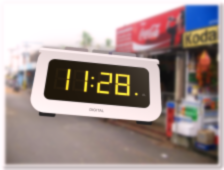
11:28
